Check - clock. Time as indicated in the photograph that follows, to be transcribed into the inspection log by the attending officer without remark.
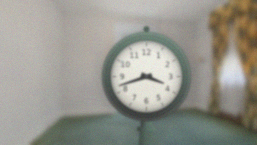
3:42
